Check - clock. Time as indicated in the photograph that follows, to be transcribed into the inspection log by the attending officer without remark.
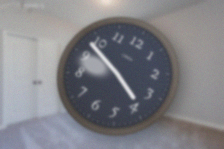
3:48
